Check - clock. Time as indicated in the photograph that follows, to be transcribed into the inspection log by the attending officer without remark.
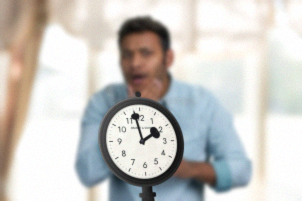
1:58
